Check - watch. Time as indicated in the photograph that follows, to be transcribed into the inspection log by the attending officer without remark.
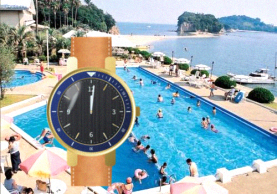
12:01
